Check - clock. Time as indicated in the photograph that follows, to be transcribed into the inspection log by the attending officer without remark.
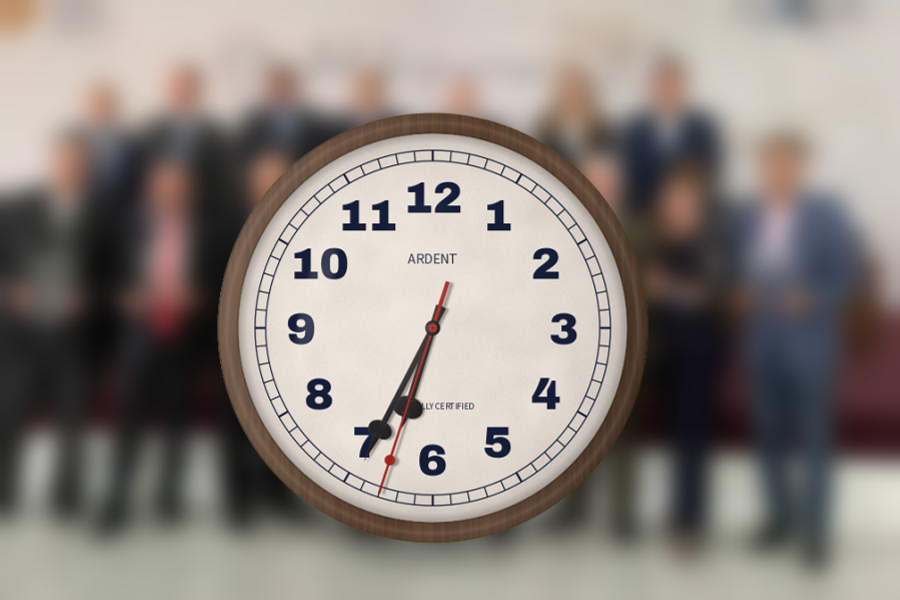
6:34:33
